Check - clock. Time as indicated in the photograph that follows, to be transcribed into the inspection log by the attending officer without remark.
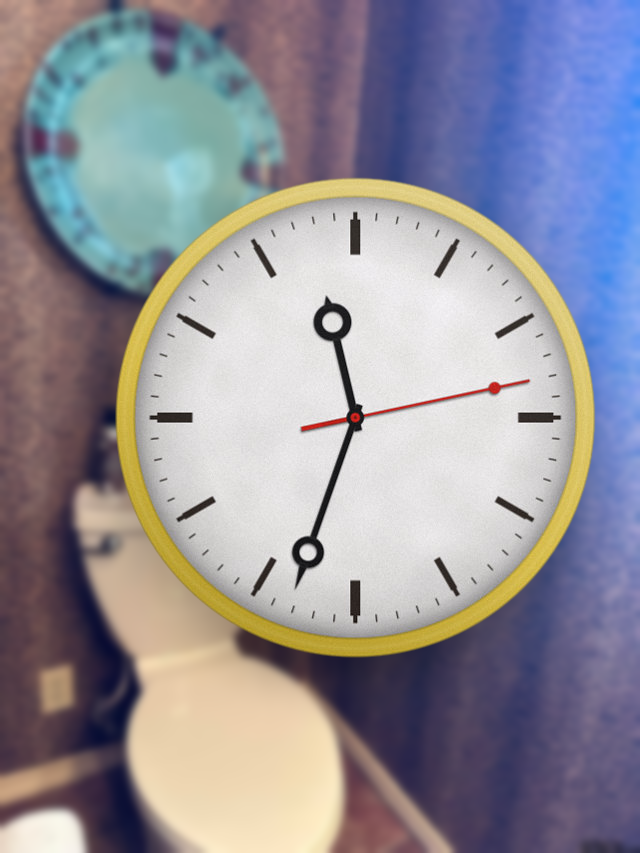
11:33:13
